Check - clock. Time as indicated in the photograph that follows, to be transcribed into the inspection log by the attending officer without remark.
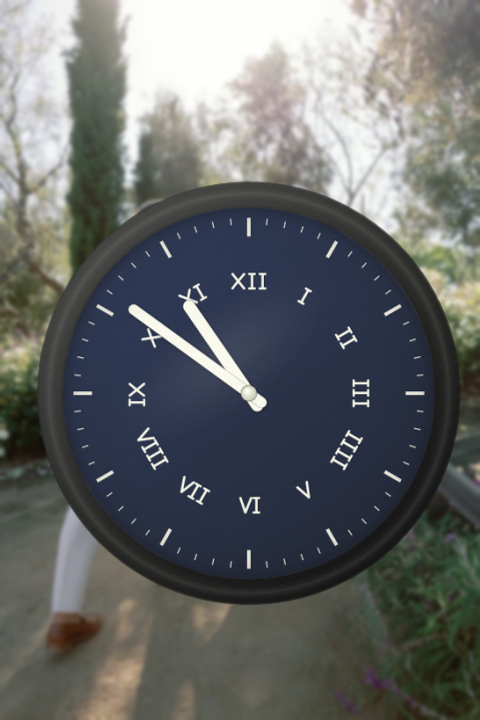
10:51
